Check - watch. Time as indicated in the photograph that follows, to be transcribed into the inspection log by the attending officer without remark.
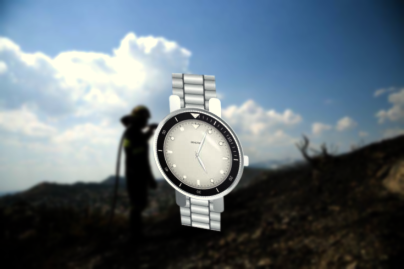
5:04
